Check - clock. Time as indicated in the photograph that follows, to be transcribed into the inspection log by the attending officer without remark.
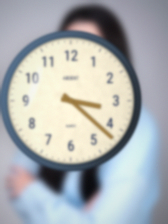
3:22
